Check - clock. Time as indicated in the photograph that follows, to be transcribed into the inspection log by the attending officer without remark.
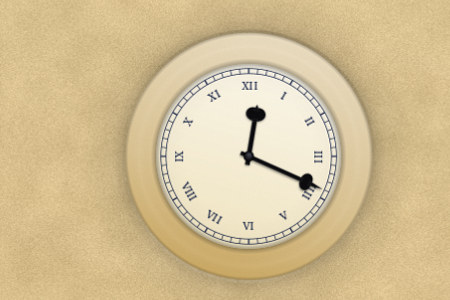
12:19
